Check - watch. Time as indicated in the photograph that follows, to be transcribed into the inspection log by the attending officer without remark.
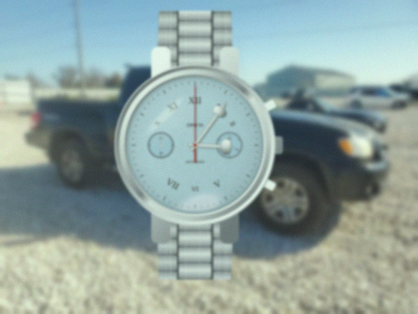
3:06
